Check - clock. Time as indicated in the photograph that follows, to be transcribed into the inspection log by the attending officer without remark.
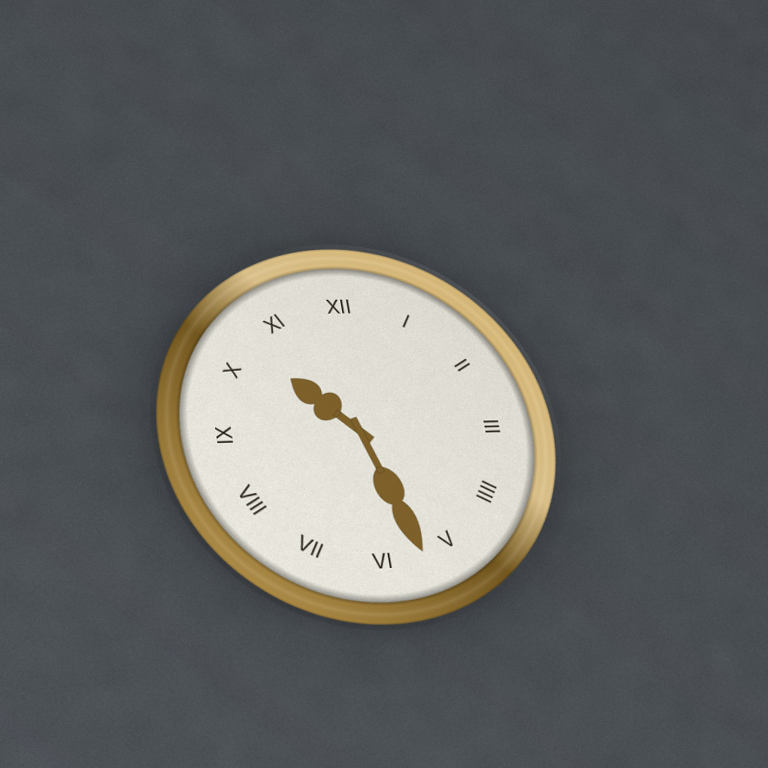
10:27
